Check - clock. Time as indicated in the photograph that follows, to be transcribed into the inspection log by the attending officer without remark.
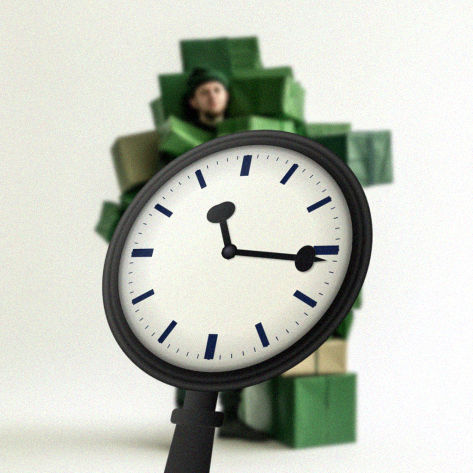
11:16
